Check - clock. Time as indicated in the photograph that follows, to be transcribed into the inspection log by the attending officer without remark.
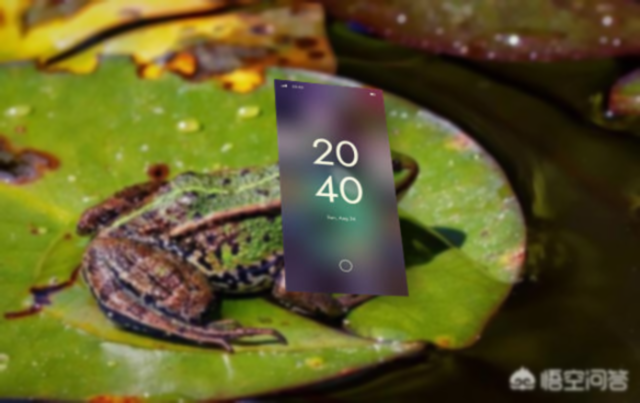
20:40
